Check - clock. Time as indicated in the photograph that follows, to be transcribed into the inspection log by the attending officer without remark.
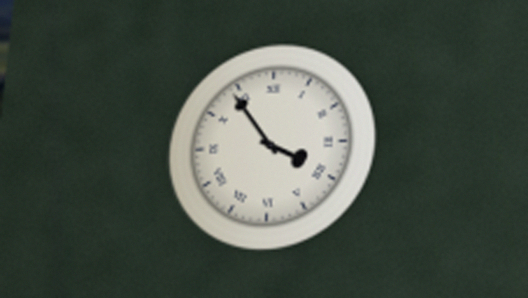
3:54
